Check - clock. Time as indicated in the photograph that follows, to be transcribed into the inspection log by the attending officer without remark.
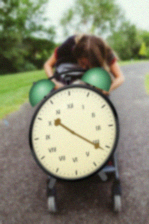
10:21
